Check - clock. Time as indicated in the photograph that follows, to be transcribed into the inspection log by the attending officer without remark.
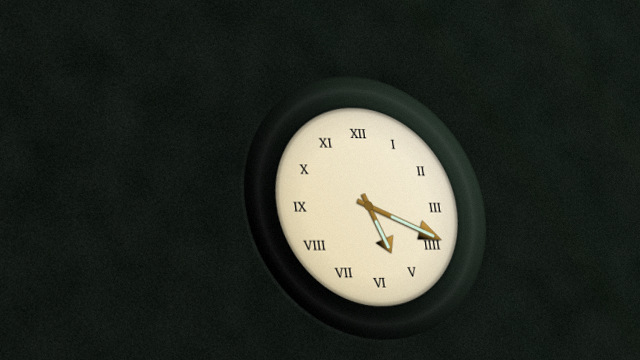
5:19
